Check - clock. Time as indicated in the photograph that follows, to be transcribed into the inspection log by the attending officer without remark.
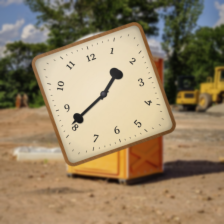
1:41
